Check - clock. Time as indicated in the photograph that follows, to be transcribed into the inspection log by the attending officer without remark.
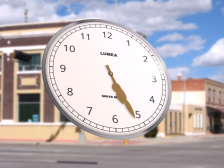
5:26
